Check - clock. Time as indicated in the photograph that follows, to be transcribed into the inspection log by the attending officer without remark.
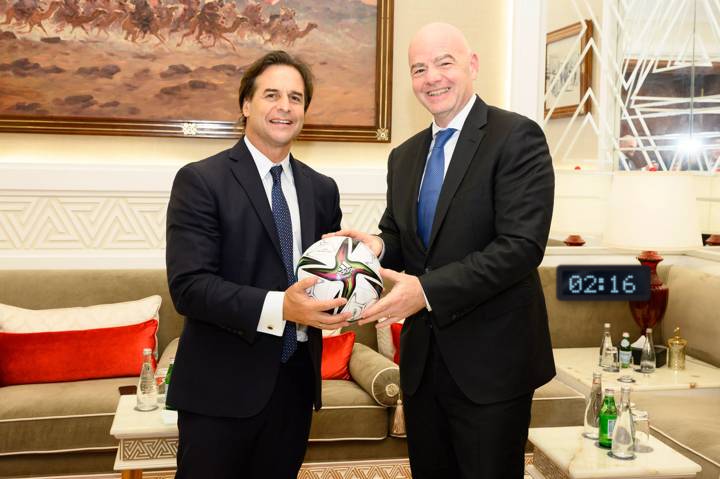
2:16
